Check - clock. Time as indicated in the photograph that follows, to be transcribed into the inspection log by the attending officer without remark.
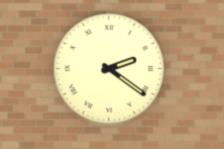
2:21
